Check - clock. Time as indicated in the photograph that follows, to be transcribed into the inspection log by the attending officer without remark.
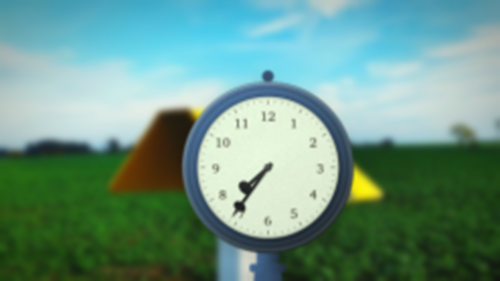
7:36
